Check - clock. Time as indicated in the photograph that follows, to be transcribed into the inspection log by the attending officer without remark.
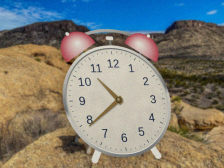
10:39
